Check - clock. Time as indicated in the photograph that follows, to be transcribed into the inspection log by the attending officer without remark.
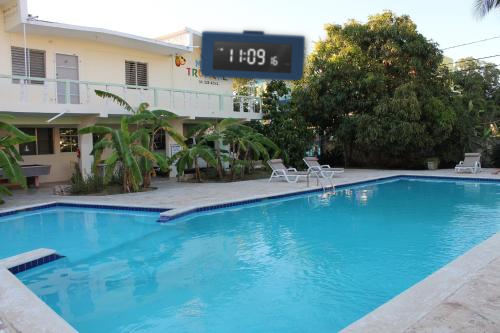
11:09
